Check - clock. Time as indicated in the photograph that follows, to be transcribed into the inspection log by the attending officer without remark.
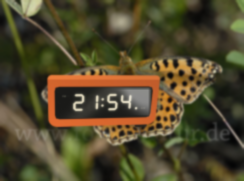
21:54
